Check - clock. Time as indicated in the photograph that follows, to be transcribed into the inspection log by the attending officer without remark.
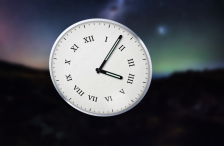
4:08
